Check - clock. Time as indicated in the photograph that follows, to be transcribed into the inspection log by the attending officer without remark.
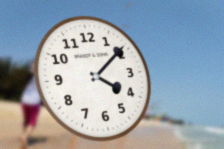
4:09
